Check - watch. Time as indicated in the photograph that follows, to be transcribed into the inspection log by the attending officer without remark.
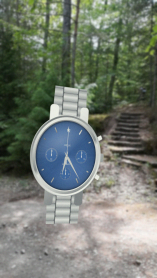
6:24
